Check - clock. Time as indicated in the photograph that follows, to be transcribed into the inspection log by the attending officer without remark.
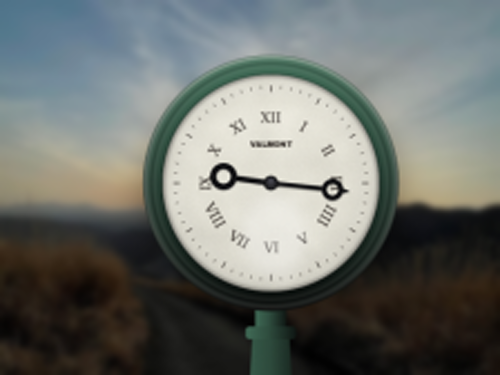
9:16
